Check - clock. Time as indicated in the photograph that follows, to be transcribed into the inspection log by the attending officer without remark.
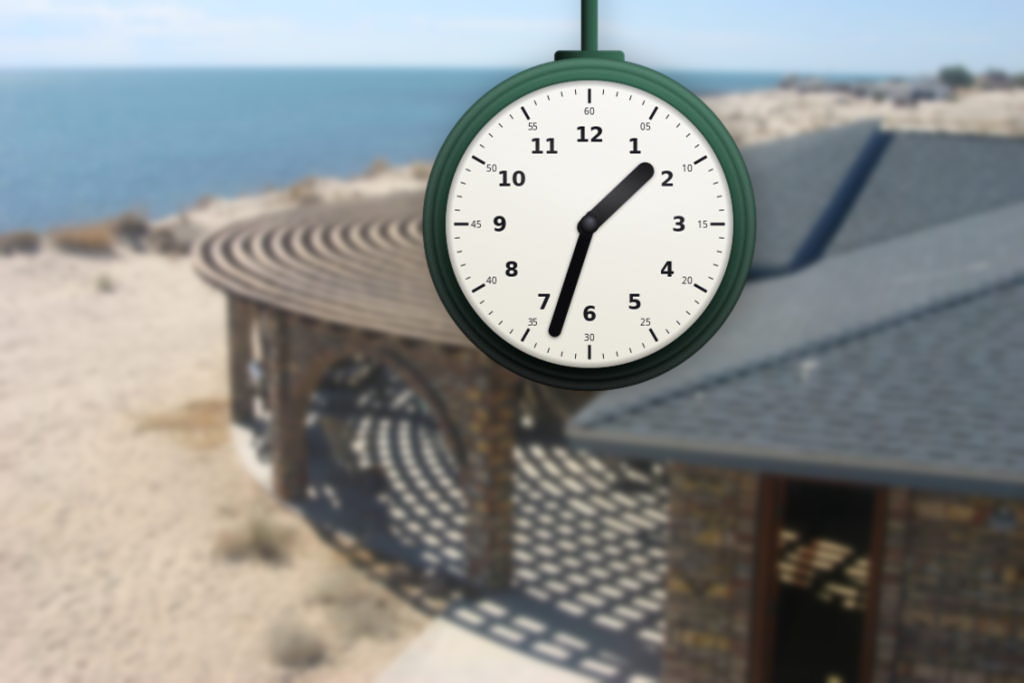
1:33
